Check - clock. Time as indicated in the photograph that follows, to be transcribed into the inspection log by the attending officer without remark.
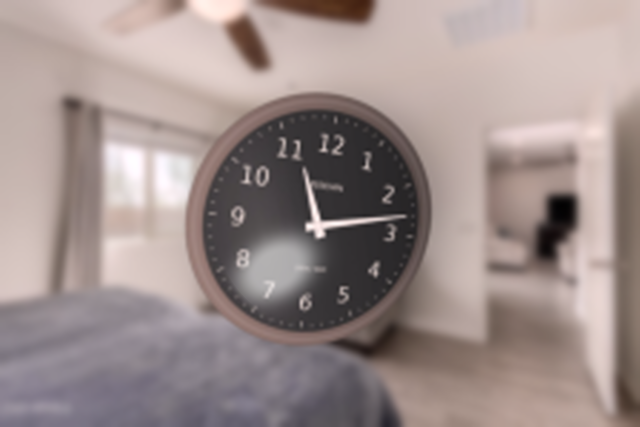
11:13
